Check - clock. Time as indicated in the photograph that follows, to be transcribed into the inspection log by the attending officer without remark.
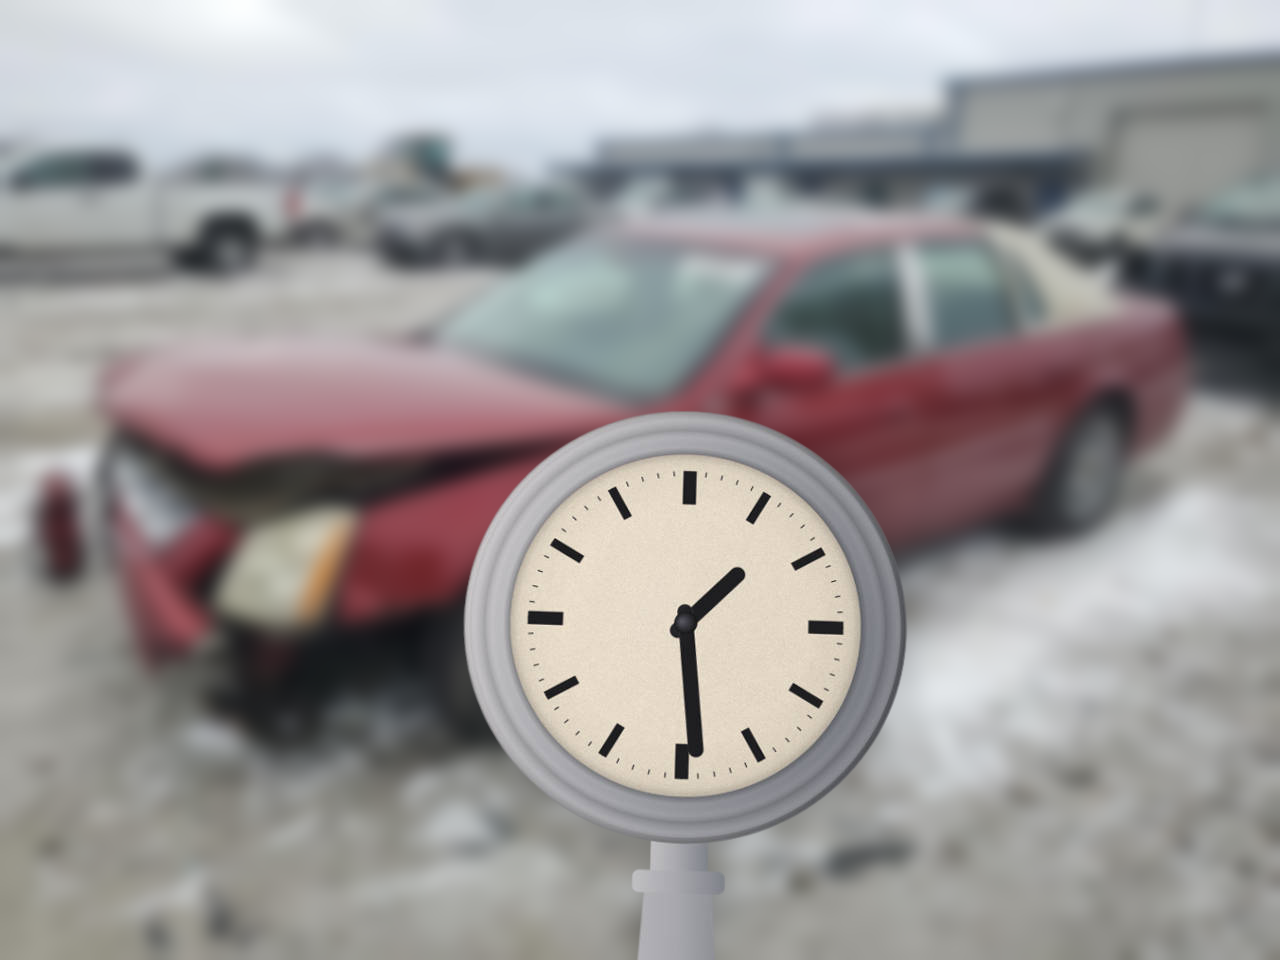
1:29
